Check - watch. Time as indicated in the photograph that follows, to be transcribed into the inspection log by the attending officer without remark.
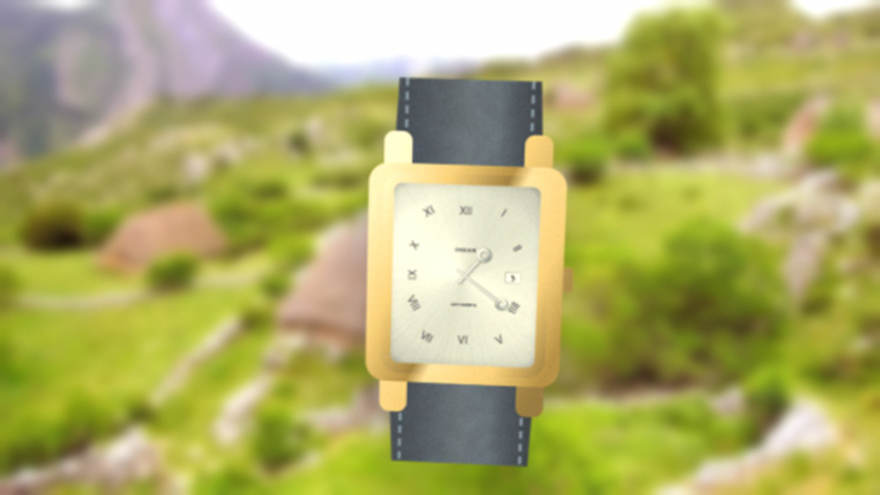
1:21
